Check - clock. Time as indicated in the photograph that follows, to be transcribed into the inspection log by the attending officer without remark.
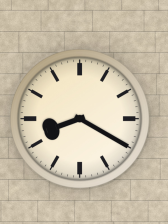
8:20
